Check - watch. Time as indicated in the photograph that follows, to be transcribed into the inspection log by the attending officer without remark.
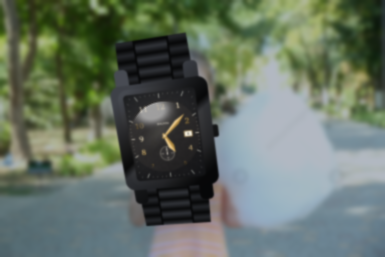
5:08
